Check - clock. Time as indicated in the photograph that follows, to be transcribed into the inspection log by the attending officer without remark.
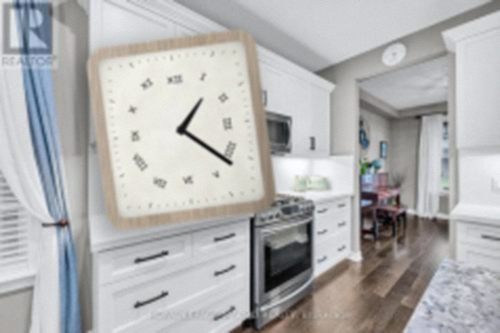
1:22
